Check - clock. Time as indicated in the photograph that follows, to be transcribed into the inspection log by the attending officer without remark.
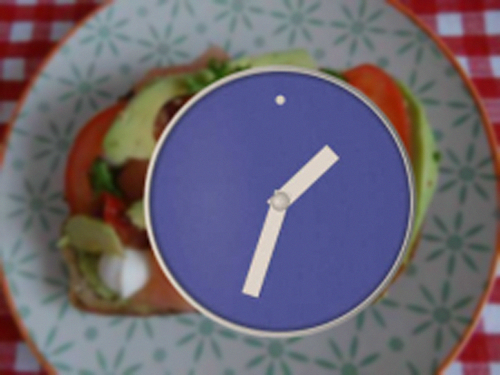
1:33
